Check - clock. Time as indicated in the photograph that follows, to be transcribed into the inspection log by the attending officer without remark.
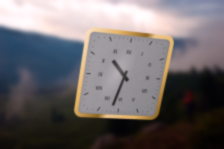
10:32
